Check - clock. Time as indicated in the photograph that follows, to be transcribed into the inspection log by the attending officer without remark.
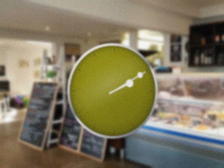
2:10
